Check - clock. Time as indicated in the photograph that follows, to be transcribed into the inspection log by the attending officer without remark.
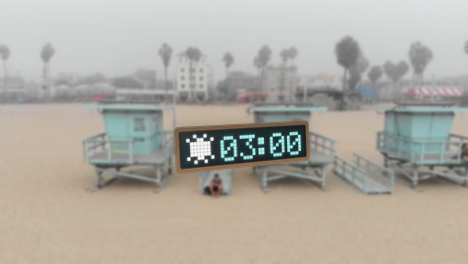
3:00
